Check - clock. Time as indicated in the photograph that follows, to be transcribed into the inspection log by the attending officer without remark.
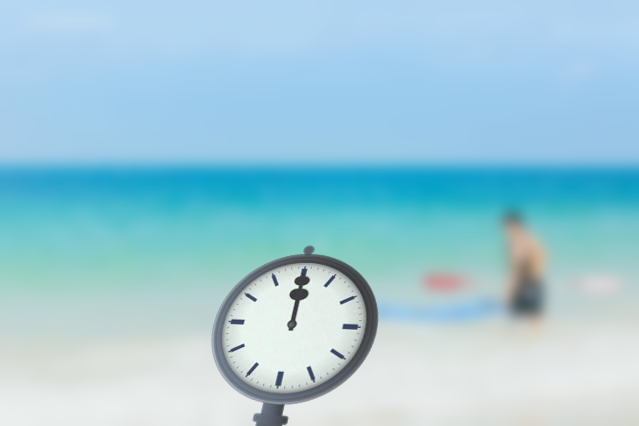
12:00
